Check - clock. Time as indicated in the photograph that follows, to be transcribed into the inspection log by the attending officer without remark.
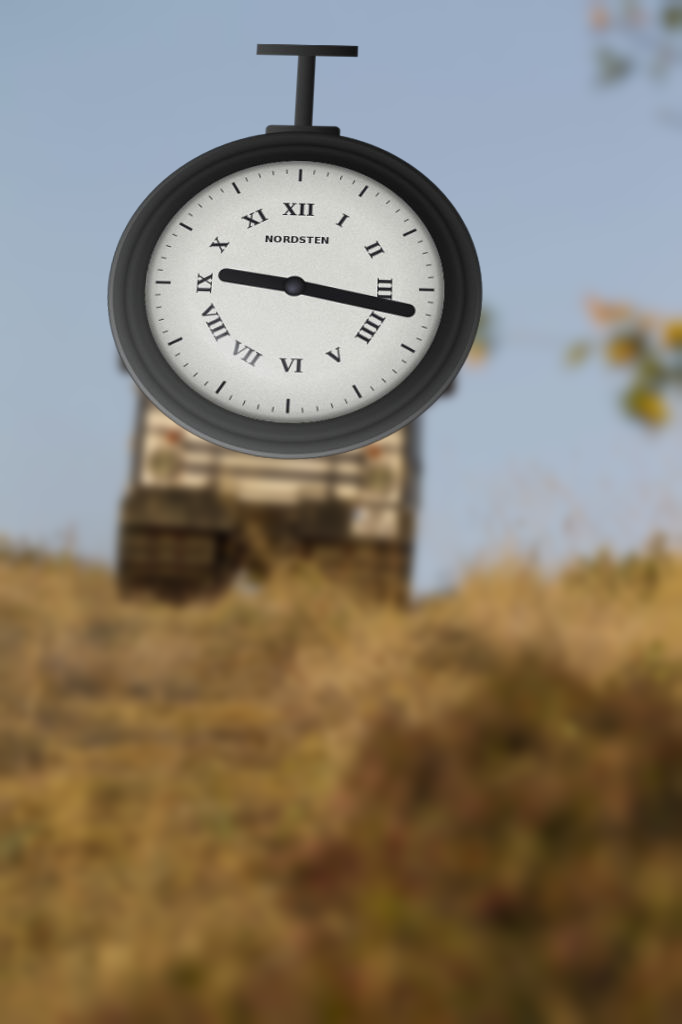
9:17
